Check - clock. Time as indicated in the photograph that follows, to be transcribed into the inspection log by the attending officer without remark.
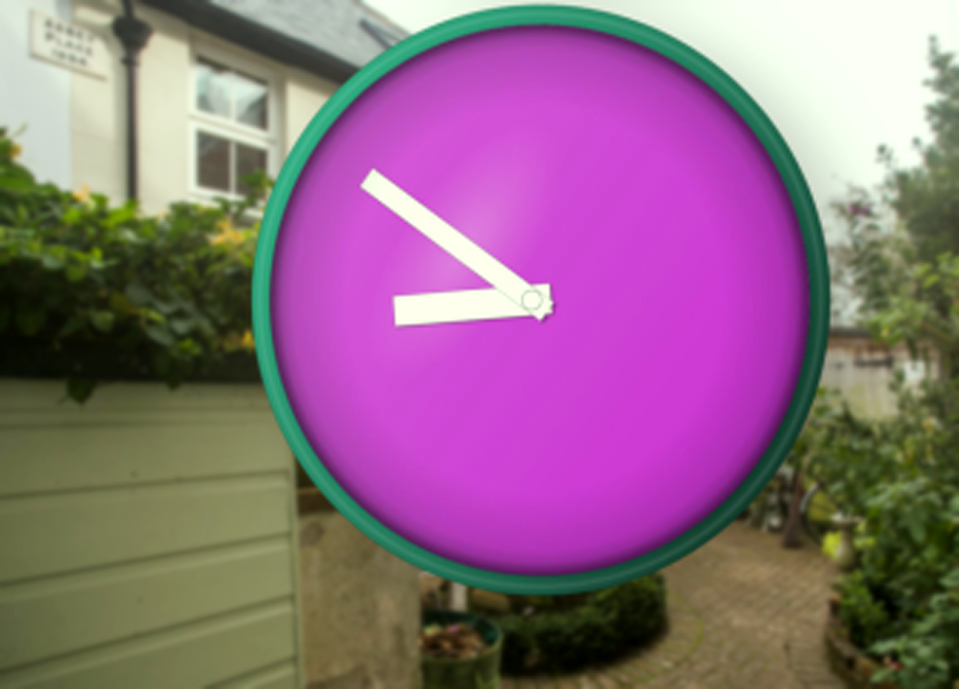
8:51
